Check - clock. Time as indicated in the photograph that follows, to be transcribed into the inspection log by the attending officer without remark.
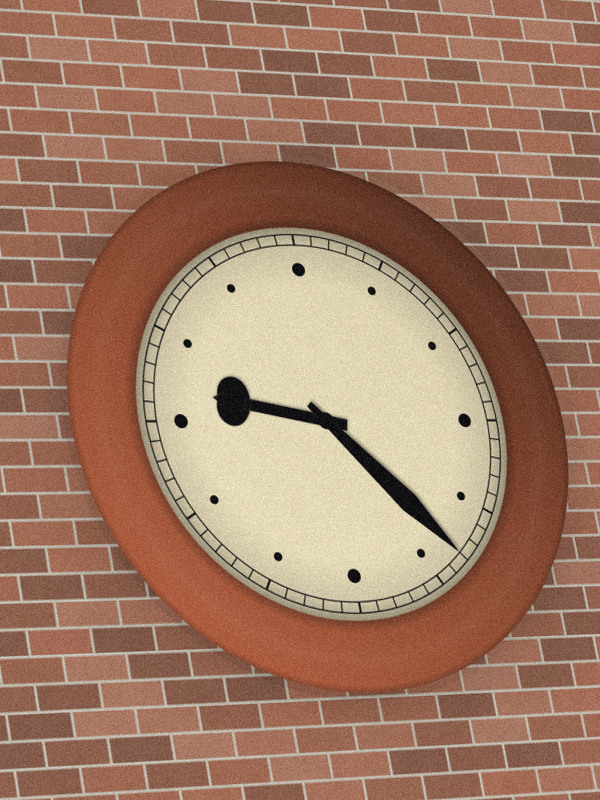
9:23
